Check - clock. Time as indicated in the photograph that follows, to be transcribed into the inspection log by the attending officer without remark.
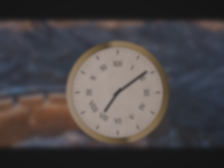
7:09
